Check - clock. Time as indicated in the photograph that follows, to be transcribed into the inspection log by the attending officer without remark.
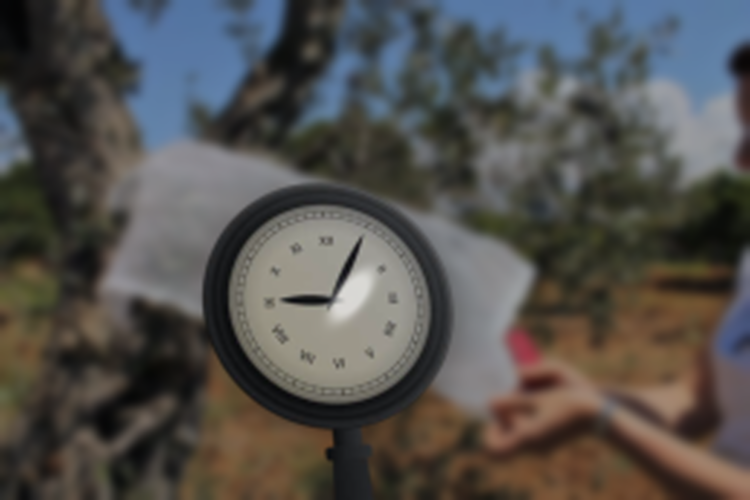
9:05
